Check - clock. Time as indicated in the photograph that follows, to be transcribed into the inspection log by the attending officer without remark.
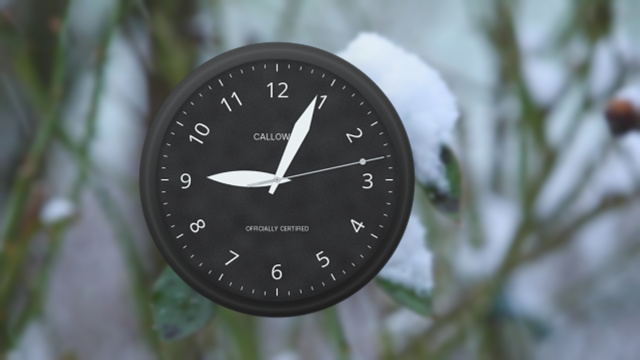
9:04:13
